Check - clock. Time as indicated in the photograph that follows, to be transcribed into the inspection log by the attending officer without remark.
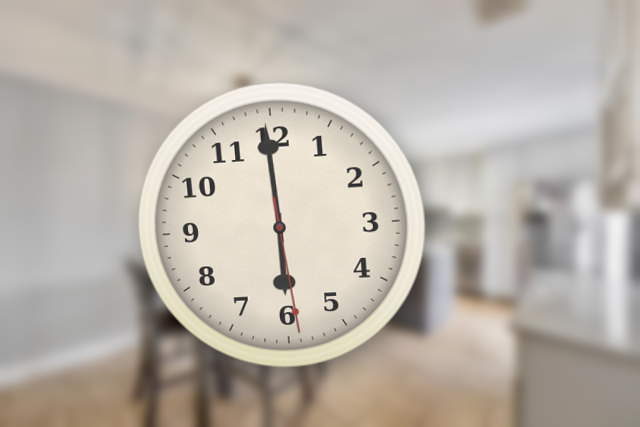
5:59:29
